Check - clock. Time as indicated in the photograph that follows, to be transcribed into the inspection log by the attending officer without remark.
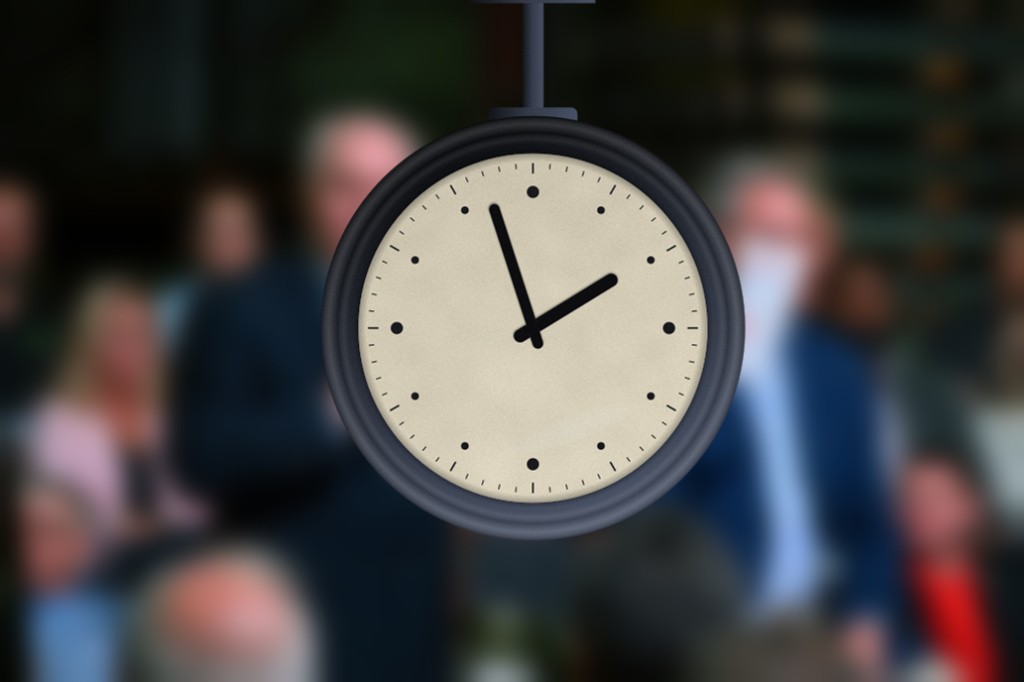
1:57
